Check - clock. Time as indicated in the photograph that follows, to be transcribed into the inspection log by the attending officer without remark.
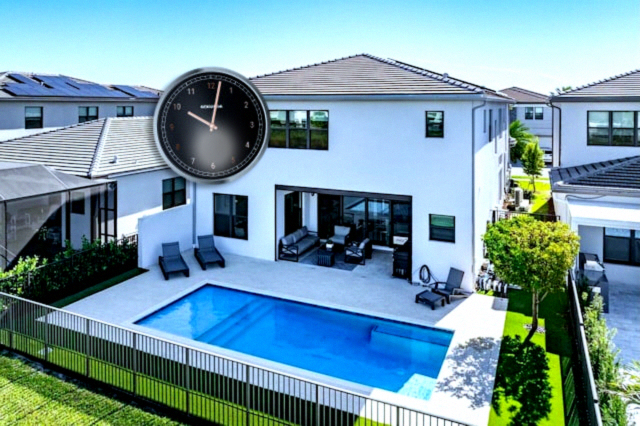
10:02
